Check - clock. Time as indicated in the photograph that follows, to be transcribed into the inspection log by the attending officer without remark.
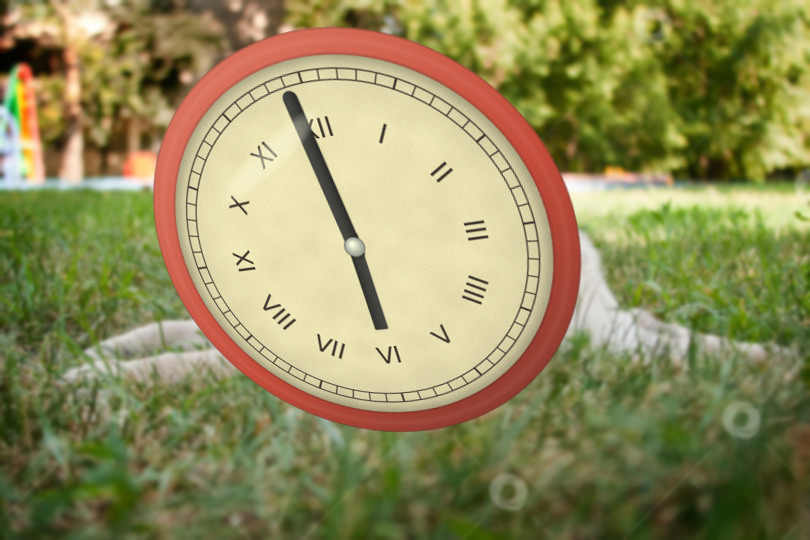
5:59
